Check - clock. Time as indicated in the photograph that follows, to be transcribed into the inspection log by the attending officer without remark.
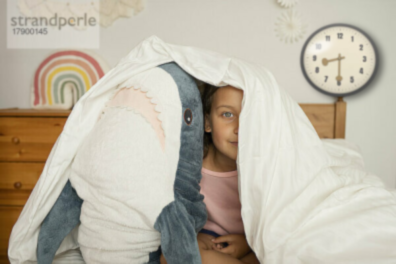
8:30
